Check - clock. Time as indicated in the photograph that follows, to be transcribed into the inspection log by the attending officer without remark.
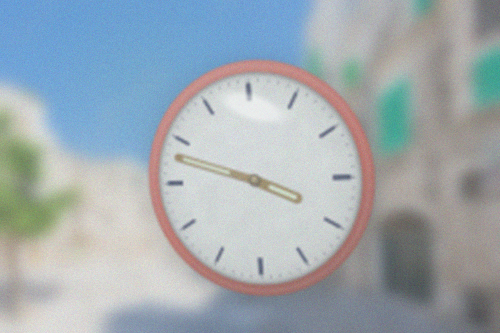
3:48
